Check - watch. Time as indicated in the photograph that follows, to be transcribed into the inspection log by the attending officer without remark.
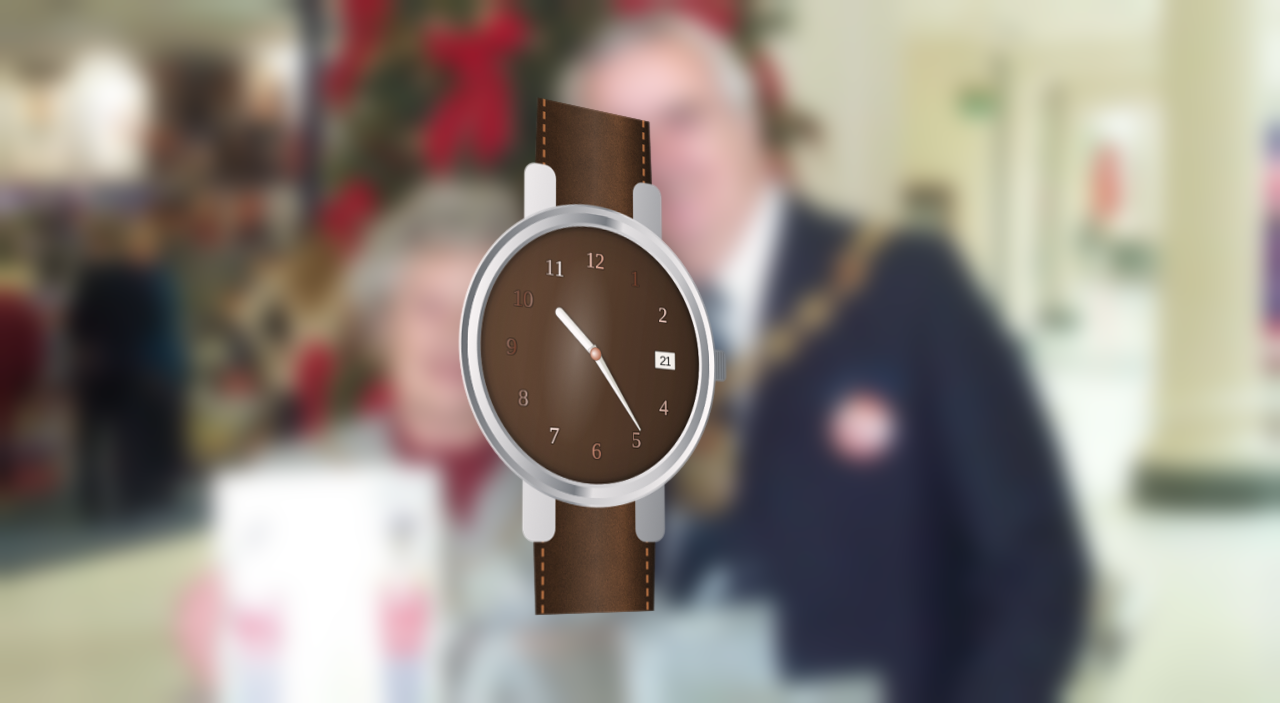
10:24
